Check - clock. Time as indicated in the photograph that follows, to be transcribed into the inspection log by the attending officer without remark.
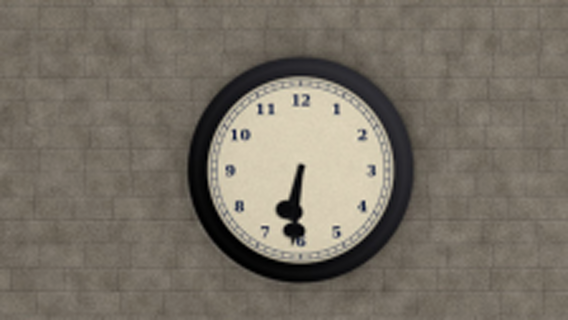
6:31
